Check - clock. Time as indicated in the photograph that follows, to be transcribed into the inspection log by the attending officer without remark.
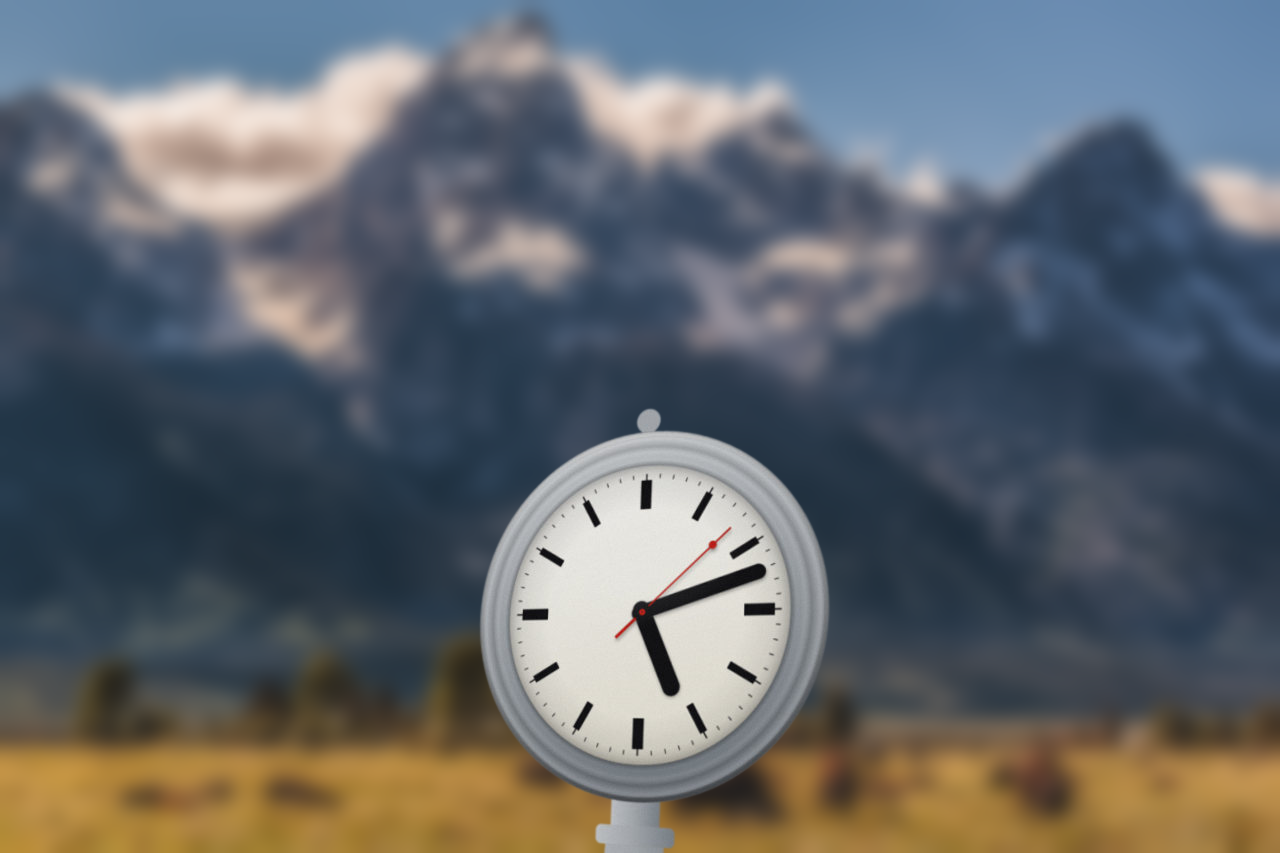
5:12:08
